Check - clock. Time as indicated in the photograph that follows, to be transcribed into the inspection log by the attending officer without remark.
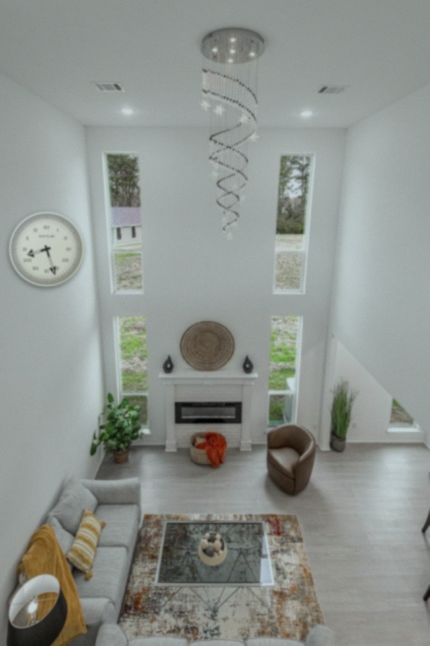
8:27
